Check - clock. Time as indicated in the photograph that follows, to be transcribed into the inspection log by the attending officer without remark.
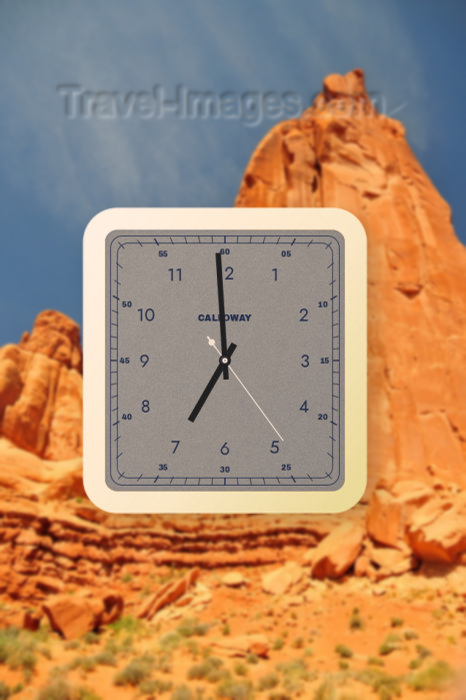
6:59:24
